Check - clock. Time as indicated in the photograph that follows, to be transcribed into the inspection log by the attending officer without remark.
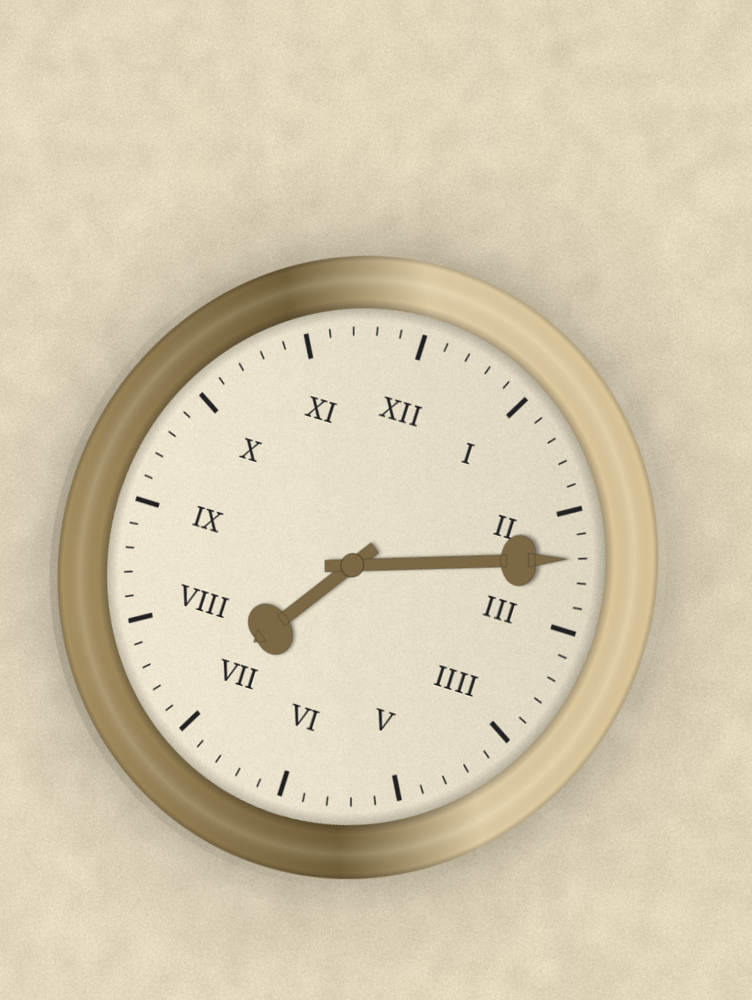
7:12
